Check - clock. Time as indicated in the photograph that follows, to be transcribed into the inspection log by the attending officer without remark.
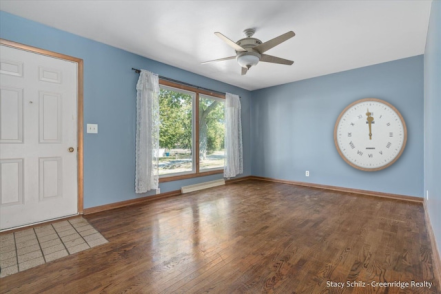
11:59
